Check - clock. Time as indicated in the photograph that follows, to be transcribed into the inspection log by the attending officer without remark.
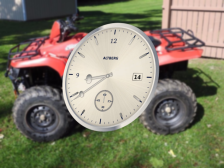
8:39
